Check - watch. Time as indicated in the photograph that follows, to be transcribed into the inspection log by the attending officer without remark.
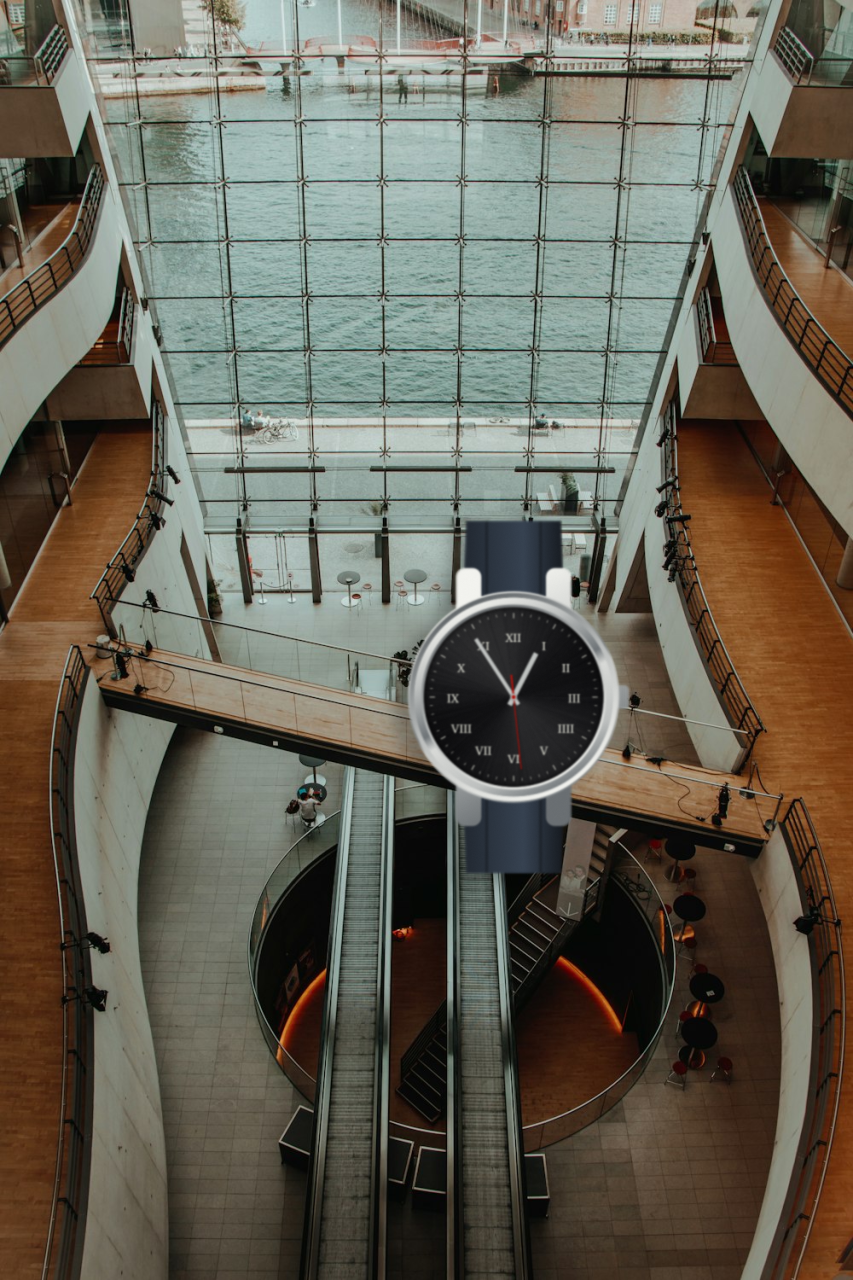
12:54:29
